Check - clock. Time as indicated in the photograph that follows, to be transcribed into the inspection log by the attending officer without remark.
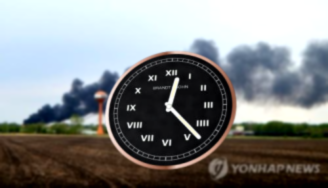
12:23
